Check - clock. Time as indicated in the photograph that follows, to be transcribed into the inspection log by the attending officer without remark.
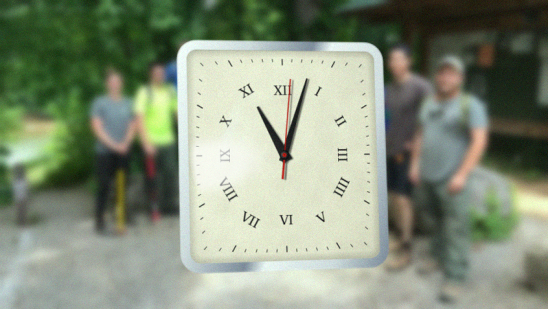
11:03:01
